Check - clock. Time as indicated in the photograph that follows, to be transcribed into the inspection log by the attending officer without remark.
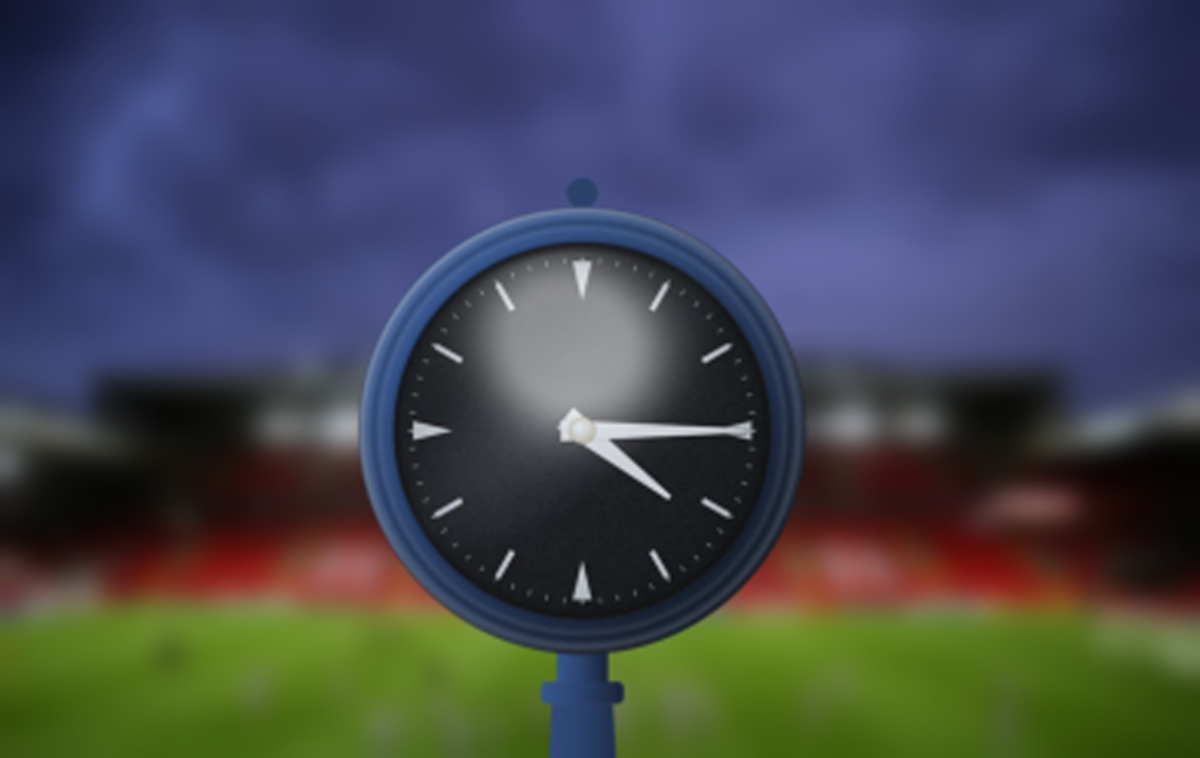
4:15
